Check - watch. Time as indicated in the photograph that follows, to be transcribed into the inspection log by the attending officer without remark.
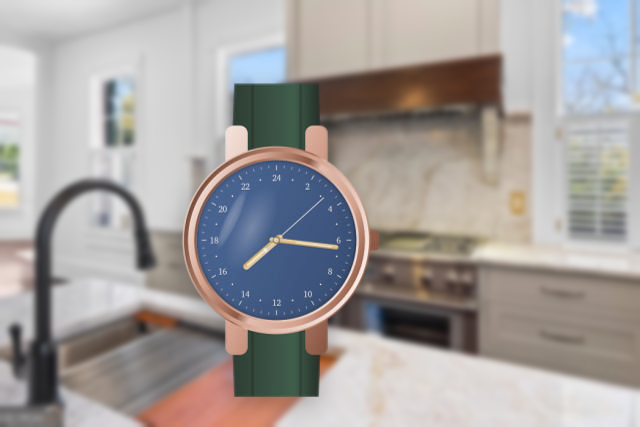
15:16:08
